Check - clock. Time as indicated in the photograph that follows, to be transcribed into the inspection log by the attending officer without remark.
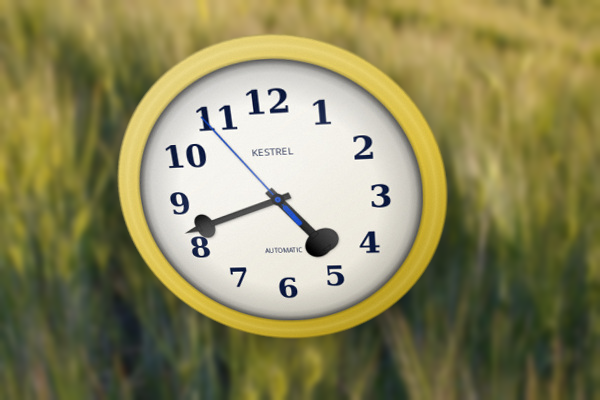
4:41:54
